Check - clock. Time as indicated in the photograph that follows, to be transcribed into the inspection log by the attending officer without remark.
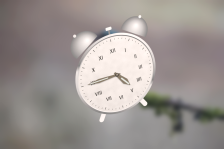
4:45
